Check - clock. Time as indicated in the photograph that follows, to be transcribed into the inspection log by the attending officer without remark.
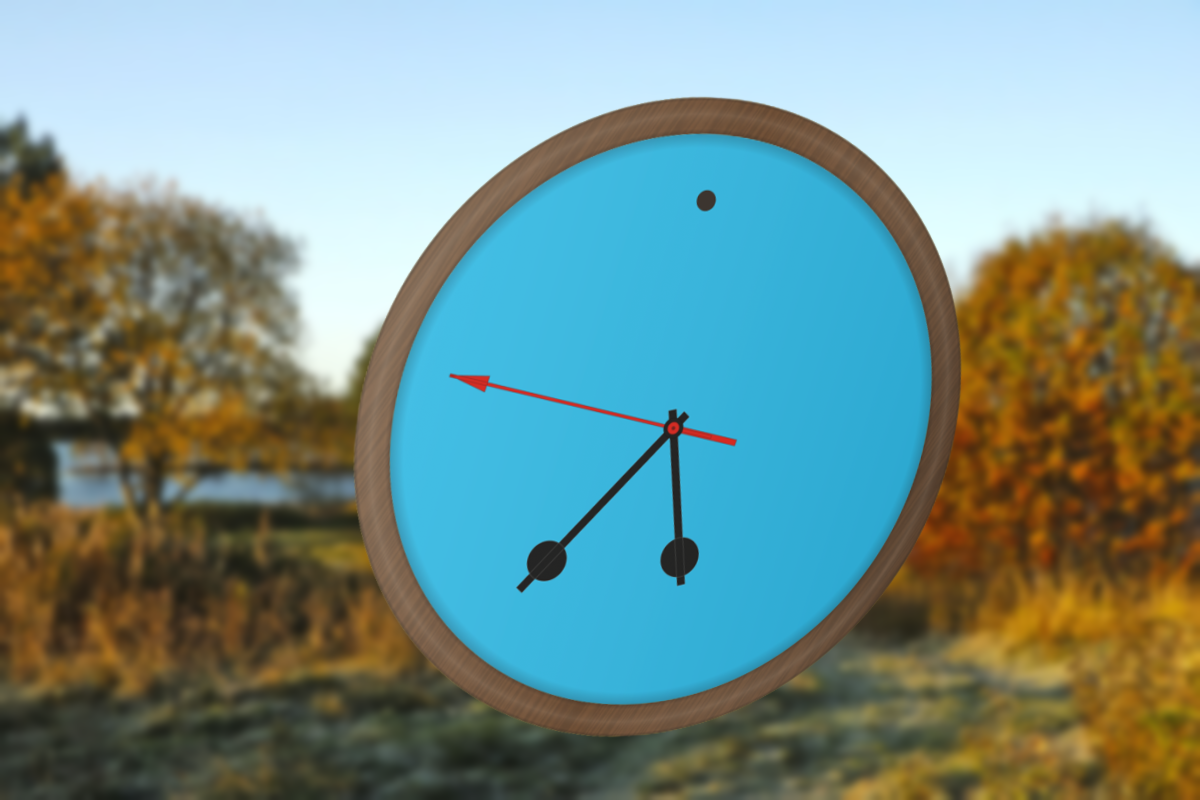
5:36:47
